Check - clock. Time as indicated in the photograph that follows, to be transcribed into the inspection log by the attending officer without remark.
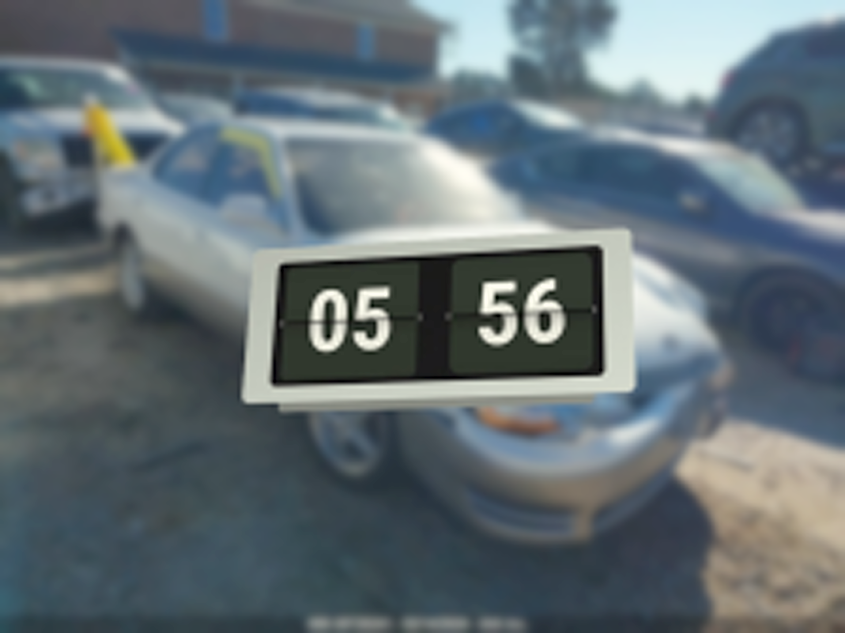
5:56
